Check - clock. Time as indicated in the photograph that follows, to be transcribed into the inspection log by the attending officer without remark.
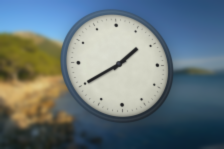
1:40
